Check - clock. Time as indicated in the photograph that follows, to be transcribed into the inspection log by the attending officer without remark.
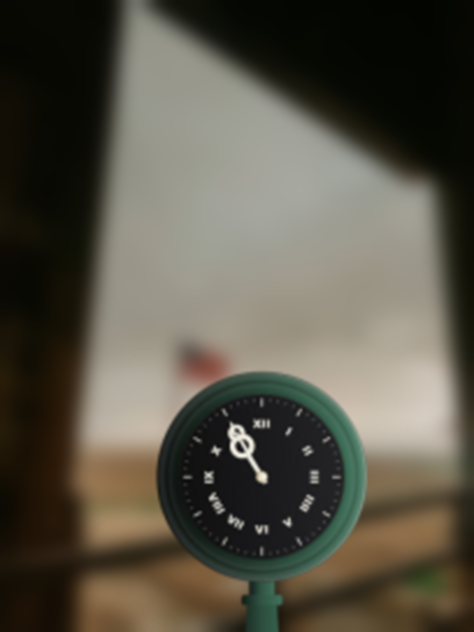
10:55
